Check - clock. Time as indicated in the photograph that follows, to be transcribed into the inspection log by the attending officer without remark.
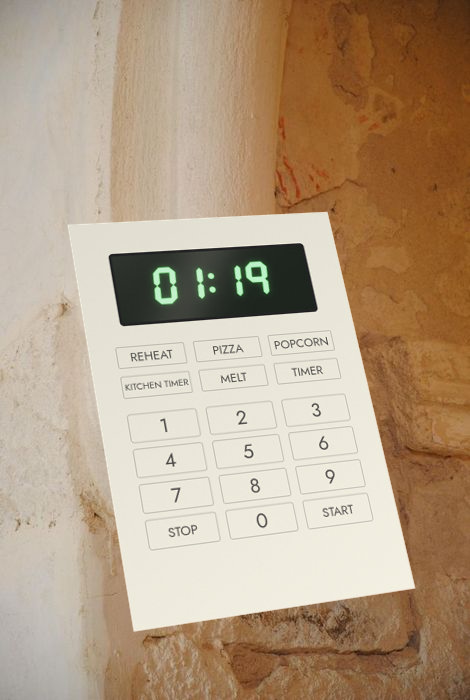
1:19
